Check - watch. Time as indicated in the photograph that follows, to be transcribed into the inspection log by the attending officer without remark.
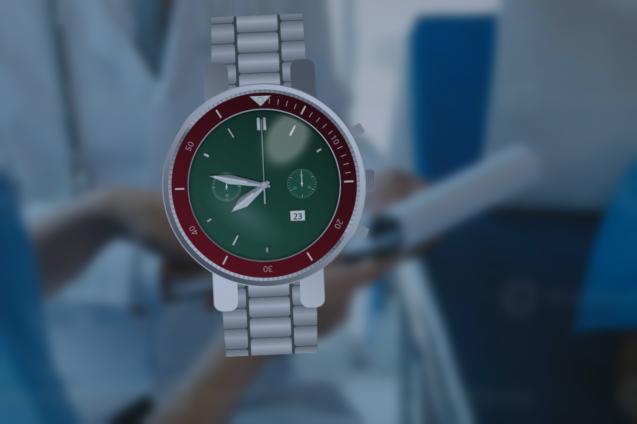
7:47
